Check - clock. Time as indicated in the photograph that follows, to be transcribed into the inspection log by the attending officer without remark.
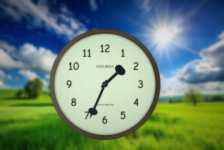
1:34
